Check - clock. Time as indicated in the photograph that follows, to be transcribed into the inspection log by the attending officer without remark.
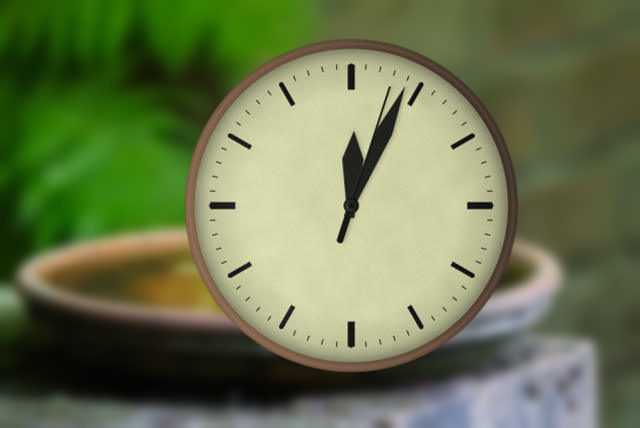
12:04:03
